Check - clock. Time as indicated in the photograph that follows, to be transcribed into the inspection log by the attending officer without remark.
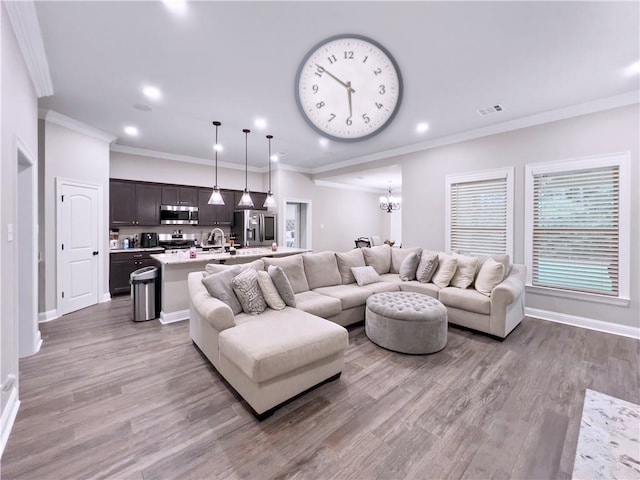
5:51
